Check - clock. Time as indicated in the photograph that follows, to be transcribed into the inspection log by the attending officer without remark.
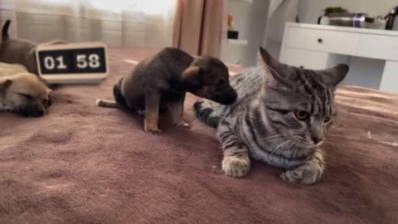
1:58
